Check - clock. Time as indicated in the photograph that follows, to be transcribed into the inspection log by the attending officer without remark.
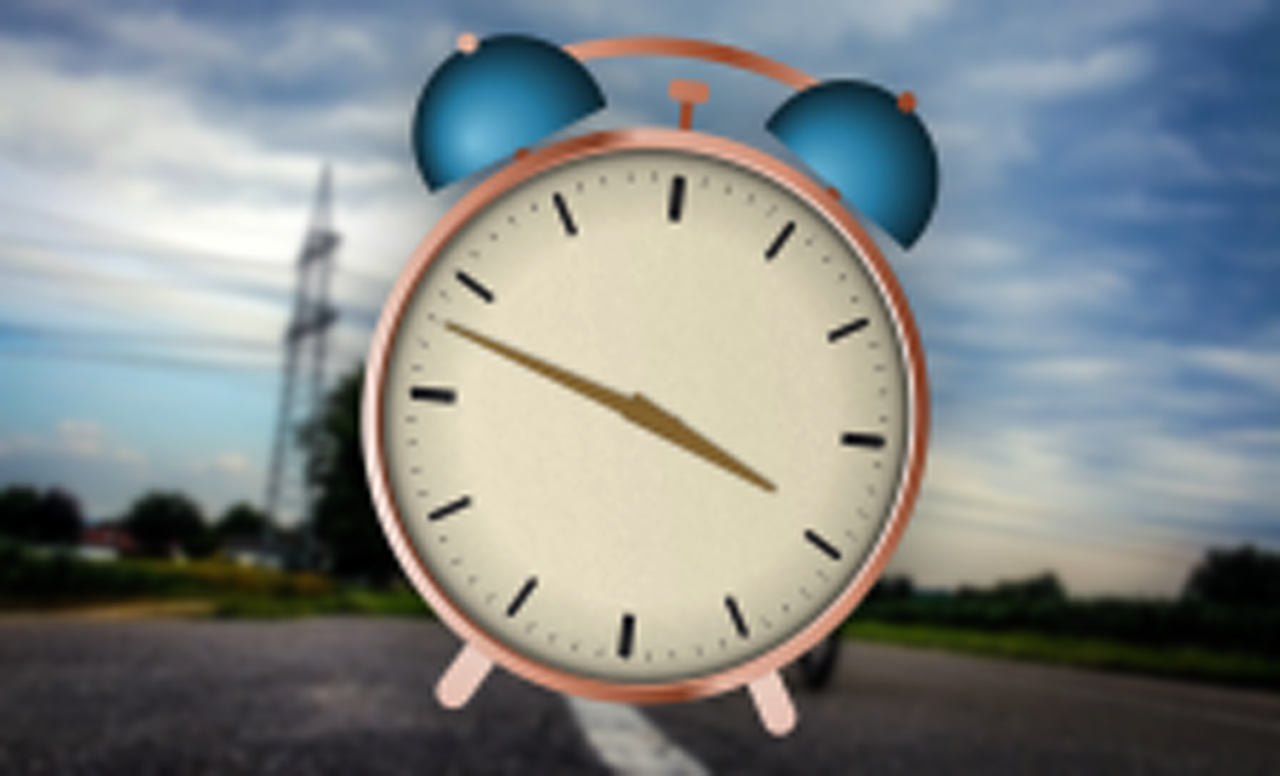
3:48
